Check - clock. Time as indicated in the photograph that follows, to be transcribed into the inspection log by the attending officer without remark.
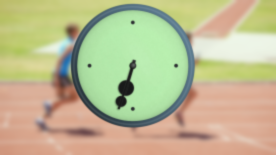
6:33
